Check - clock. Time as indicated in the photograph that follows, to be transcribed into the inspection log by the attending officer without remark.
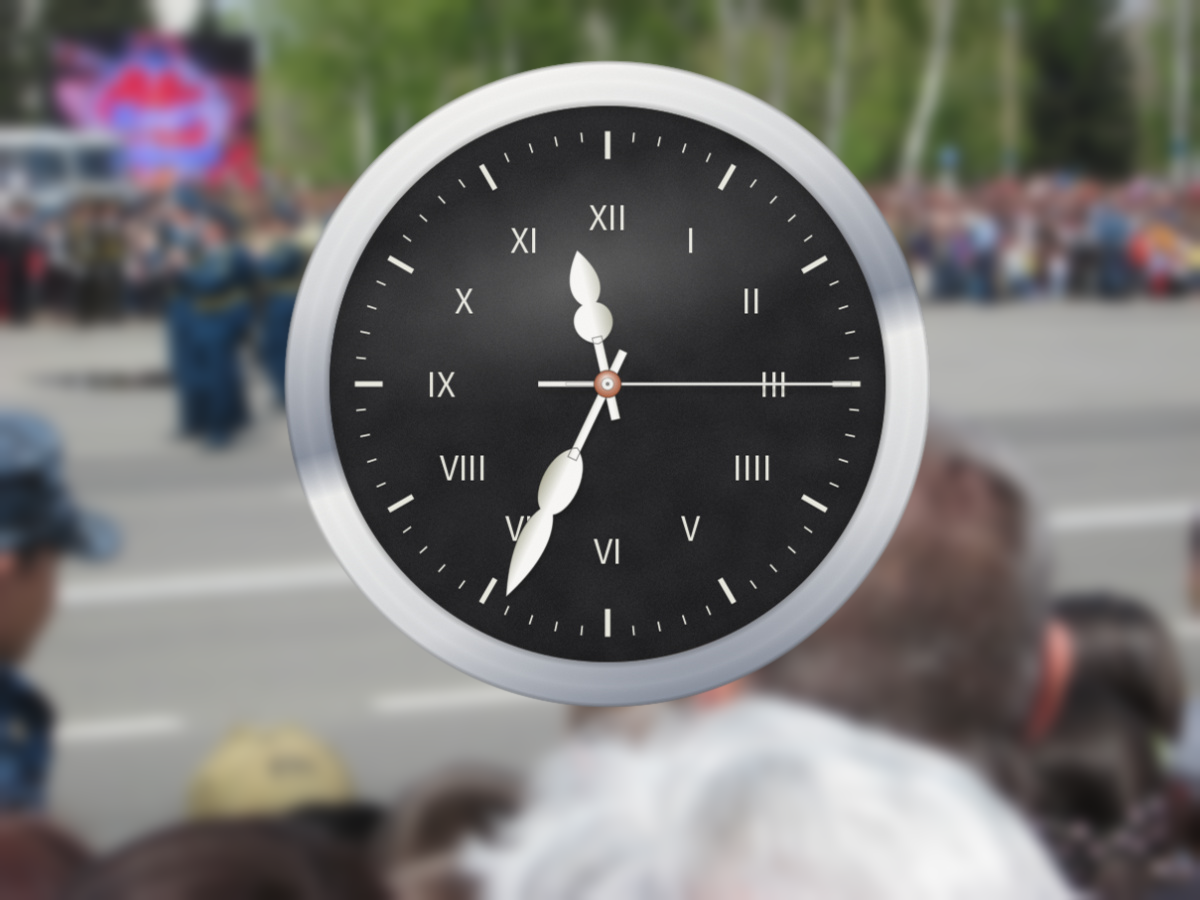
11:34:15
